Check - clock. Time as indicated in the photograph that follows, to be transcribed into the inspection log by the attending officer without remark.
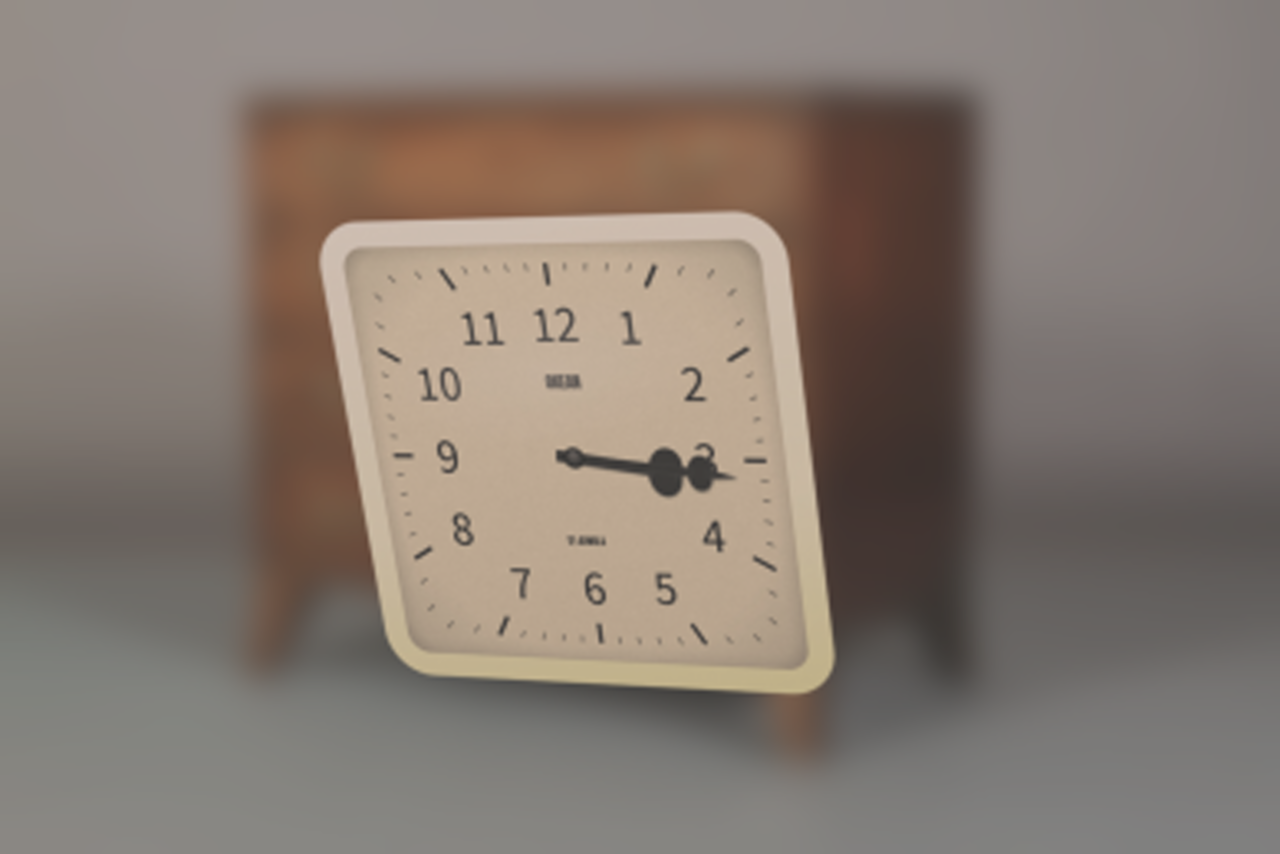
3:16
